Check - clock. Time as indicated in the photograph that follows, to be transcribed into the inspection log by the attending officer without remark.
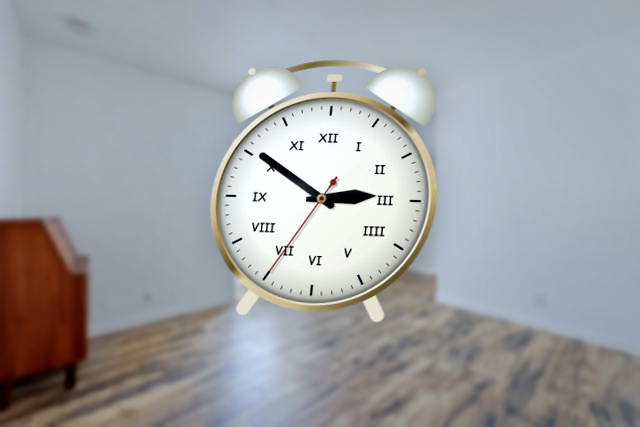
2:50:35
